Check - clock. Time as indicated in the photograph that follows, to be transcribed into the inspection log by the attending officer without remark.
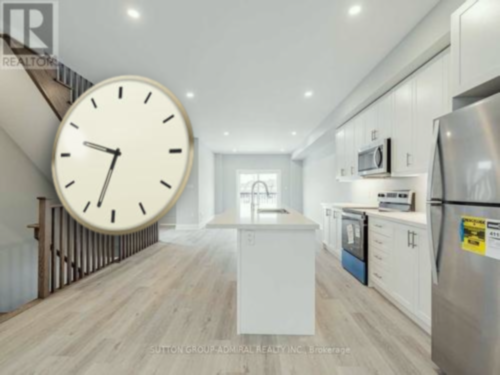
9:33
